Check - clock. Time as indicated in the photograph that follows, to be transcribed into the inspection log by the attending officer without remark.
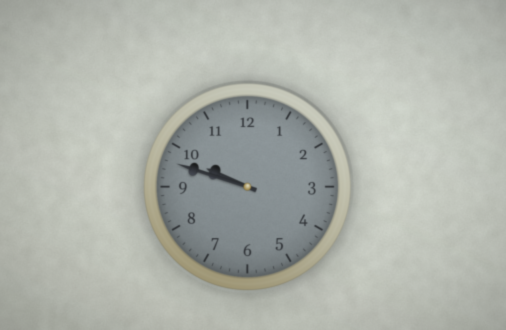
9:48
